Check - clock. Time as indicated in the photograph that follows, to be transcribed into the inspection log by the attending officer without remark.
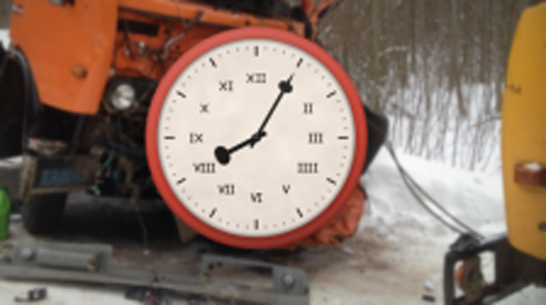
8:05
